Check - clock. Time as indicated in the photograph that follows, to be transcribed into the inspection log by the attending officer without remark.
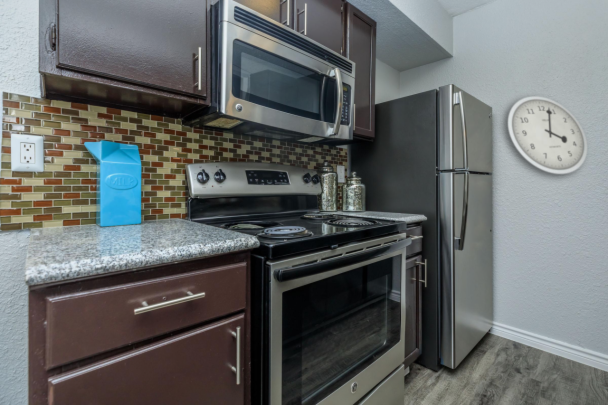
4:03
